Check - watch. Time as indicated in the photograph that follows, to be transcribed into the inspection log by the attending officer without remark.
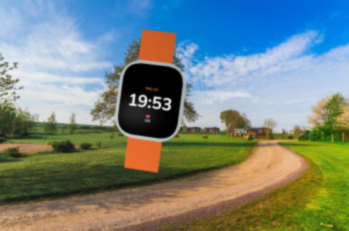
19:53
